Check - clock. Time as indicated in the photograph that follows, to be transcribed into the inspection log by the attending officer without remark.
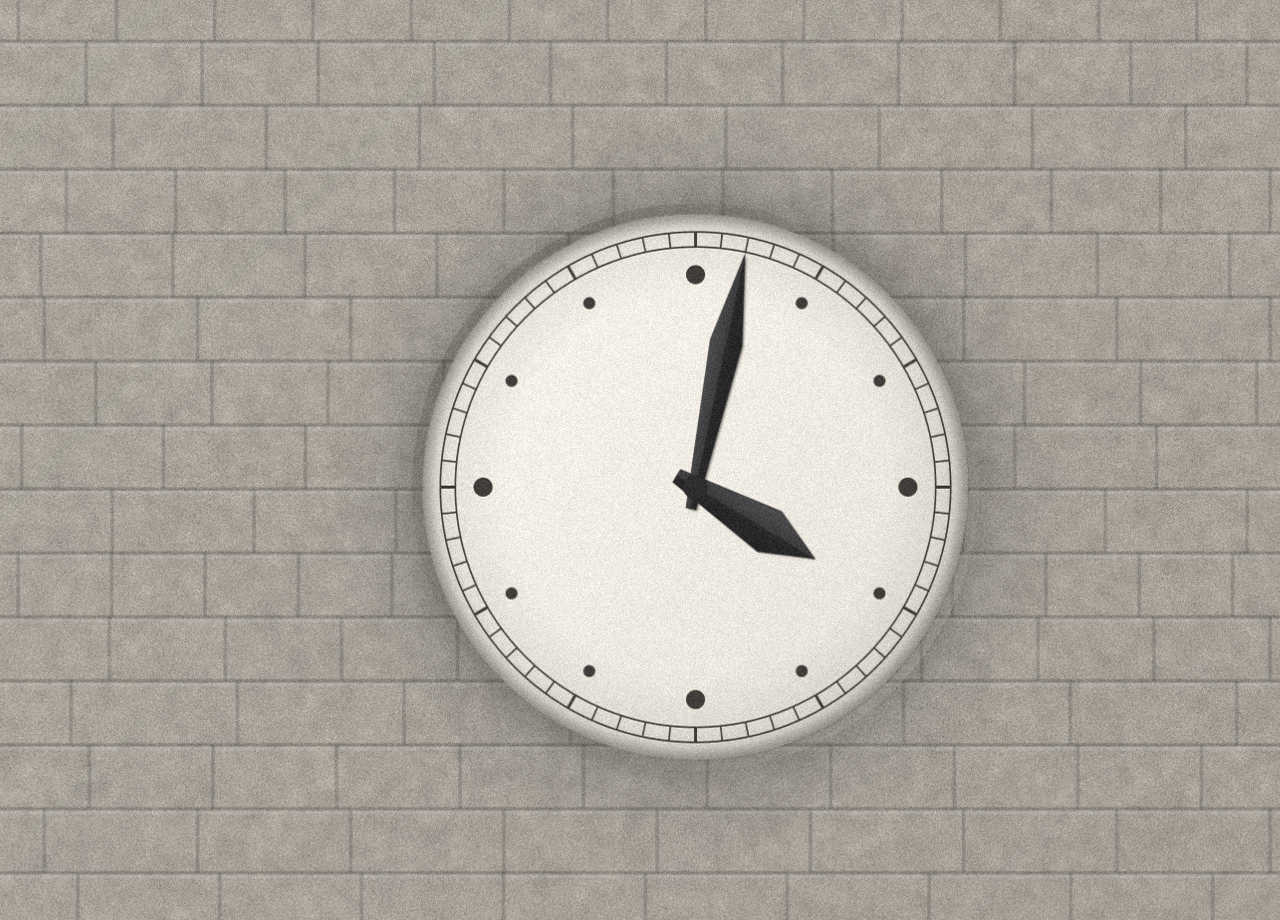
4:02
